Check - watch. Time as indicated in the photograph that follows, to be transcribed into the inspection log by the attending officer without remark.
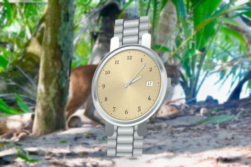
2:07
